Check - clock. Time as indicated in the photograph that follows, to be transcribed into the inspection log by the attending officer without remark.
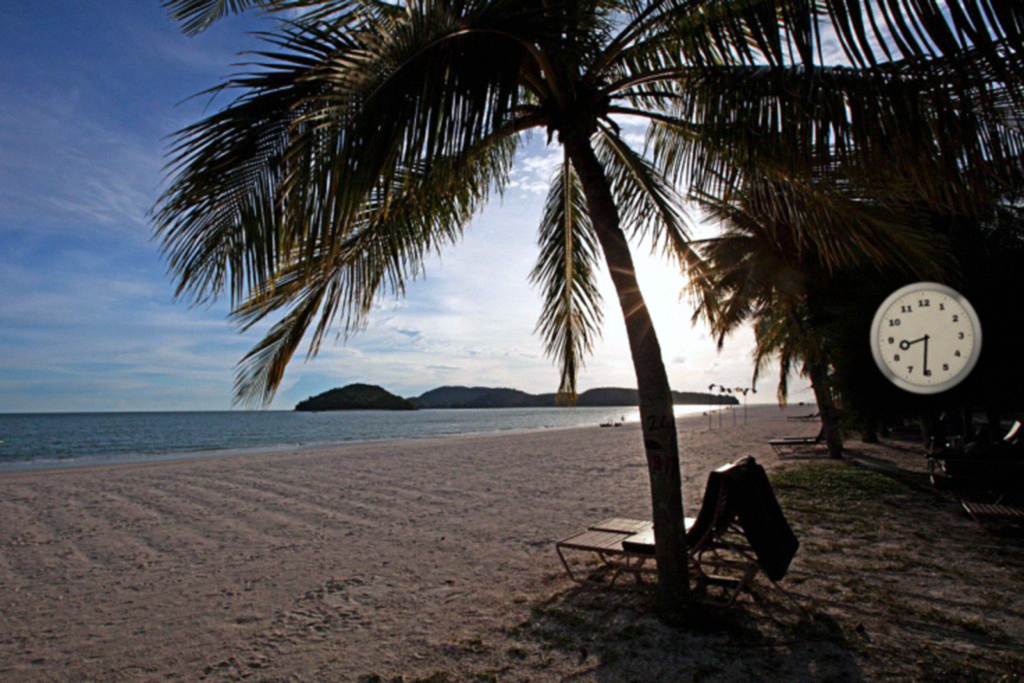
8:31
